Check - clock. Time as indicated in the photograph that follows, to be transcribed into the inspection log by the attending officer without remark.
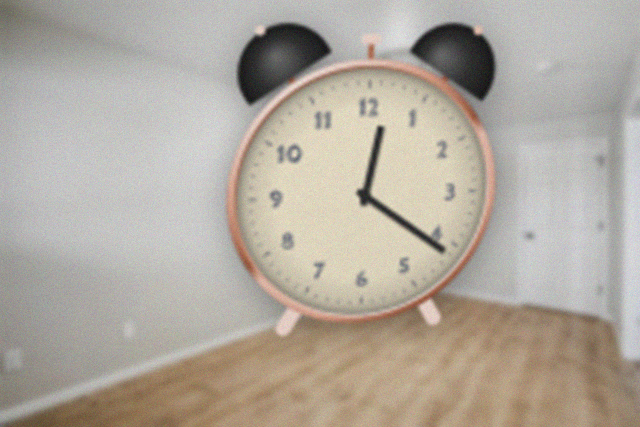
12:21
